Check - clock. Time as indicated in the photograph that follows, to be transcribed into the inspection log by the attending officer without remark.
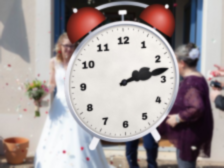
2:13
